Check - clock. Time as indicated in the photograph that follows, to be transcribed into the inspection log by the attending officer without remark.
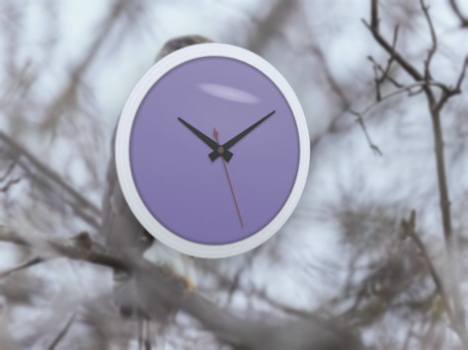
10:09:27
